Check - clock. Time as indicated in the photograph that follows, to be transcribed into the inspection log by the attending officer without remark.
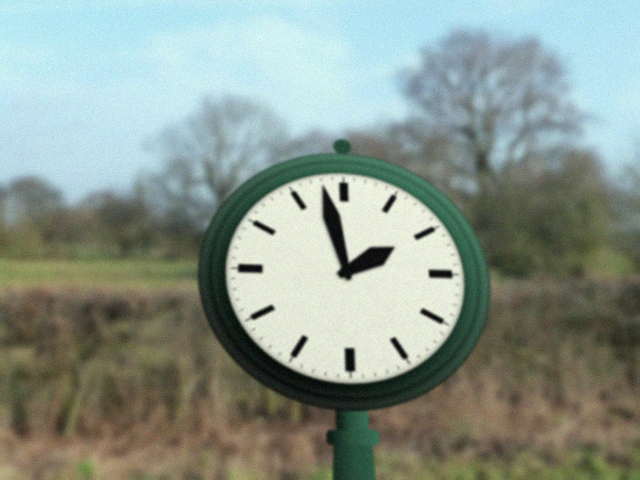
1:58
